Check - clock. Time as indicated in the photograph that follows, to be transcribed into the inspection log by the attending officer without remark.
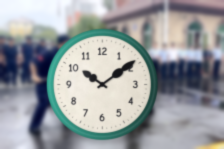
10:09
